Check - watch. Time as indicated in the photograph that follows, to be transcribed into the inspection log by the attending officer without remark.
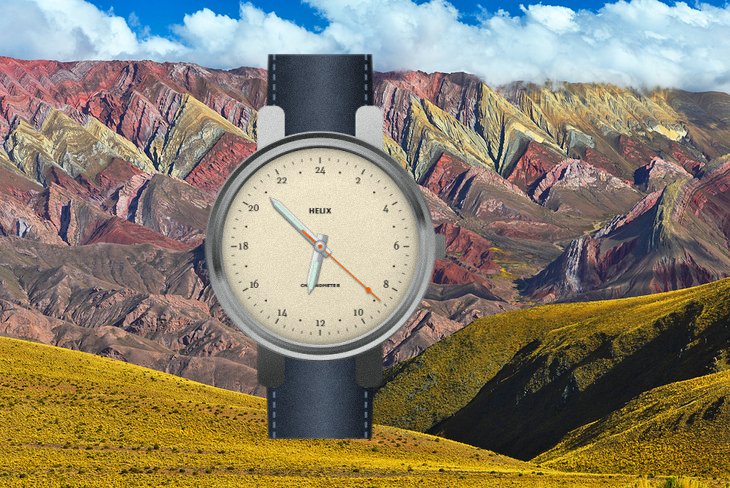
12:52:22
